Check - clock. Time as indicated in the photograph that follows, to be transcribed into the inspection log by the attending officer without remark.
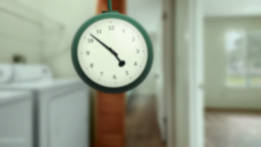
4:52
